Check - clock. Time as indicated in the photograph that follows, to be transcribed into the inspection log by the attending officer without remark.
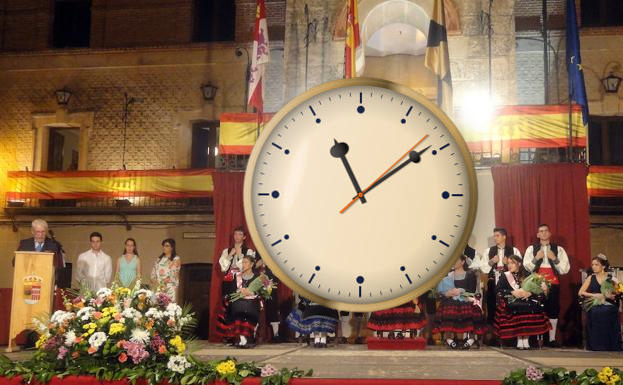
11:09:08
